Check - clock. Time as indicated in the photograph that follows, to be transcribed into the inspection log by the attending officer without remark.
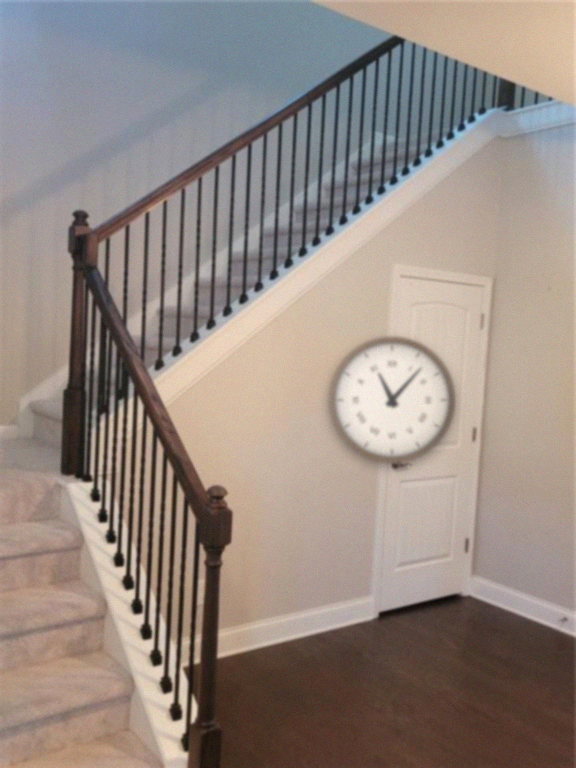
11:07
